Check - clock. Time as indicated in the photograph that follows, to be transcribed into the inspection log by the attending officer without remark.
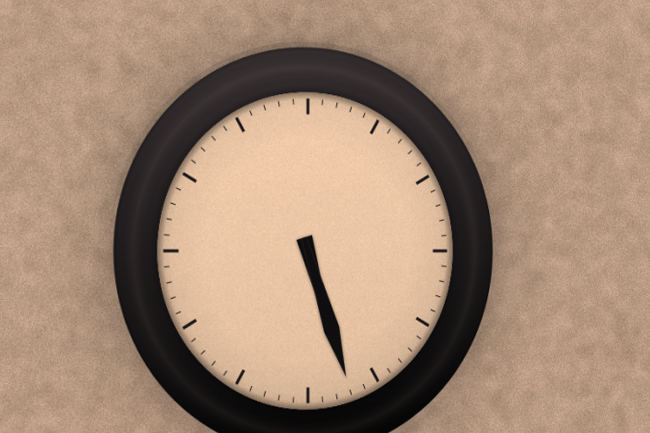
5:27
